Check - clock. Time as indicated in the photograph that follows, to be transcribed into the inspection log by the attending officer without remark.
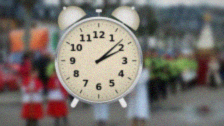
2:08
